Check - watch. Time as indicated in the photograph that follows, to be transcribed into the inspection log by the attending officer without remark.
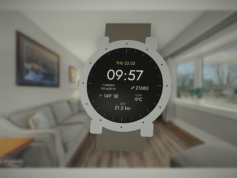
9:57
